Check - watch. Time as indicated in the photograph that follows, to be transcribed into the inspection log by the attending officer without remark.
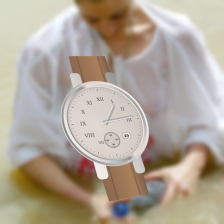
1:14
